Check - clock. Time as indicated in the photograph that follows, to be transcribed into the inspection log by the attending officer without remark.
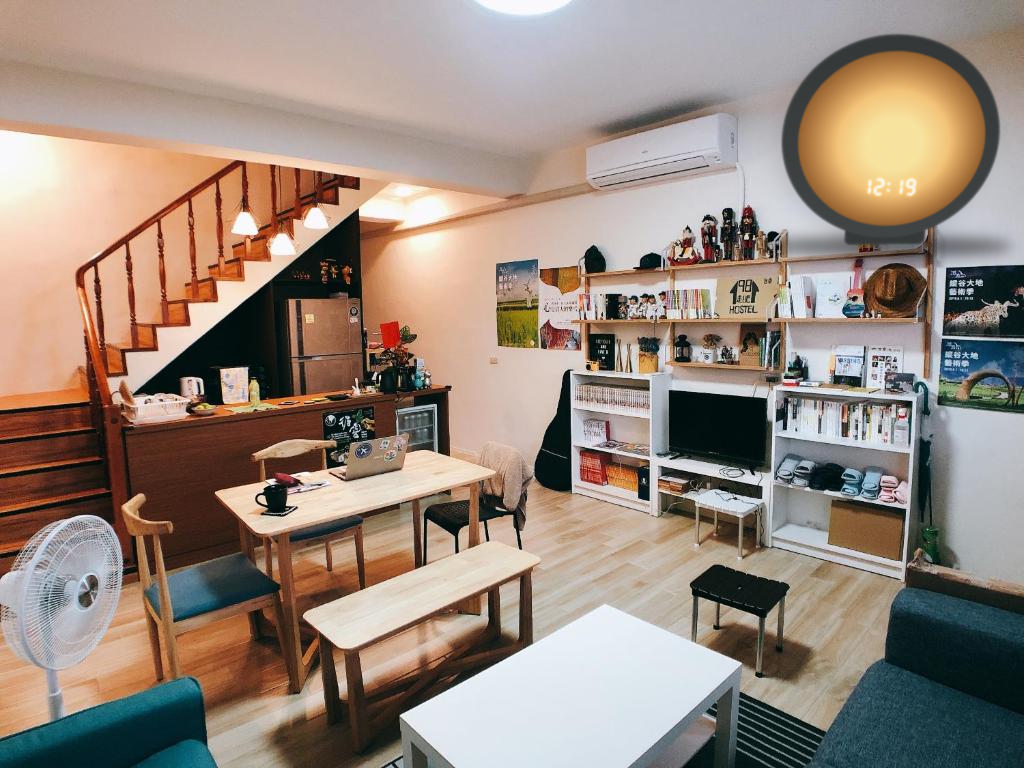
12:19
